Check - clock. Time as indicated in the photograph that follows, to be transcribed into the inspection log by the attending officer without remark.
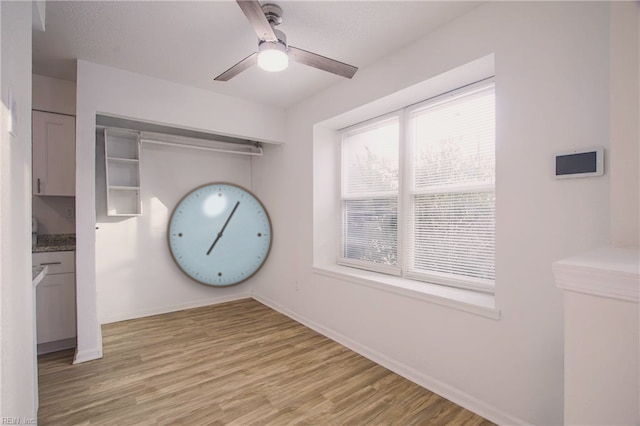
7:05
